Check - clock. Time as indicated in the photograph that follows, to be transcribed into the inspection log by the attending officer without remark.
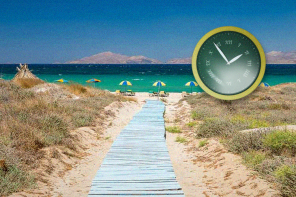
1:54
